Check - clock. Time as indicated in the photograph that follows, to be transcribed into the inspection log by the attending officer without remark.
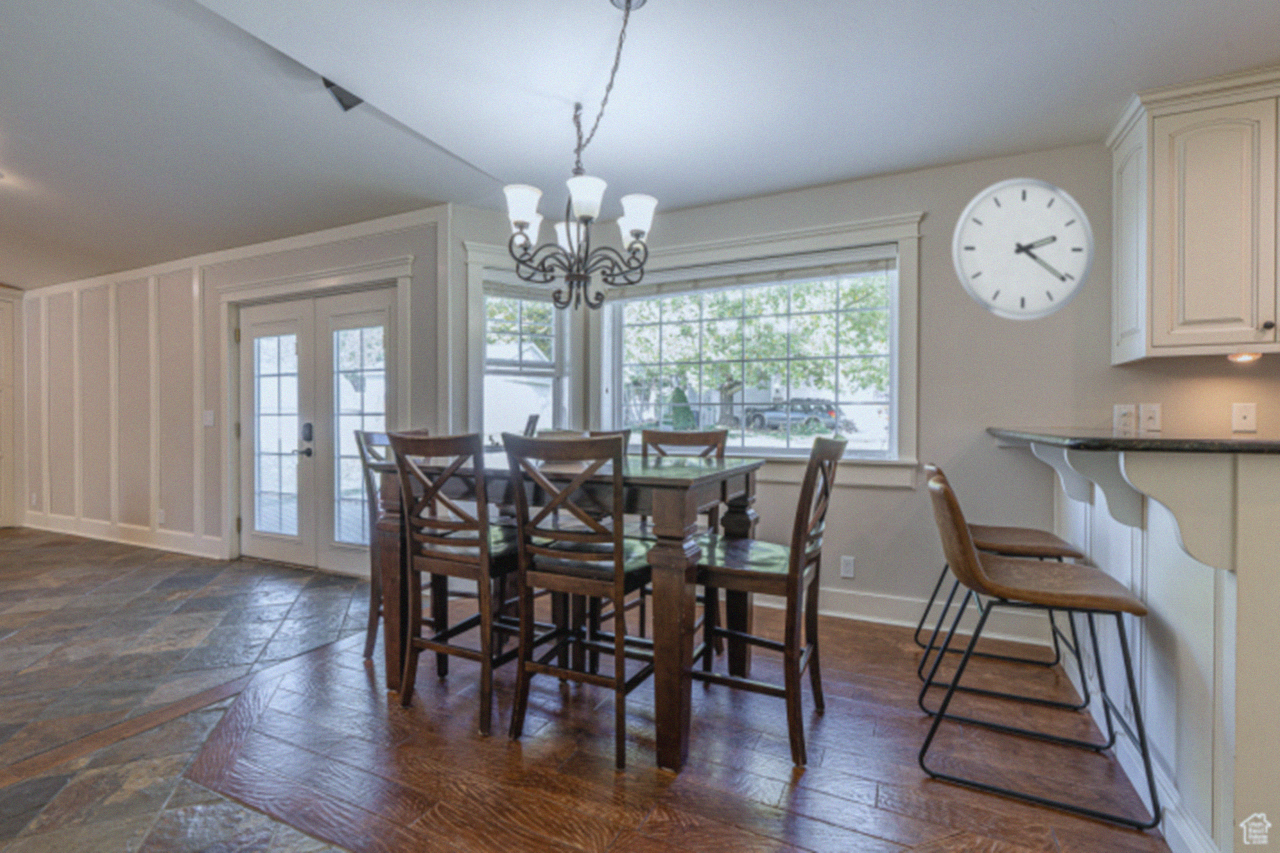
2:21
